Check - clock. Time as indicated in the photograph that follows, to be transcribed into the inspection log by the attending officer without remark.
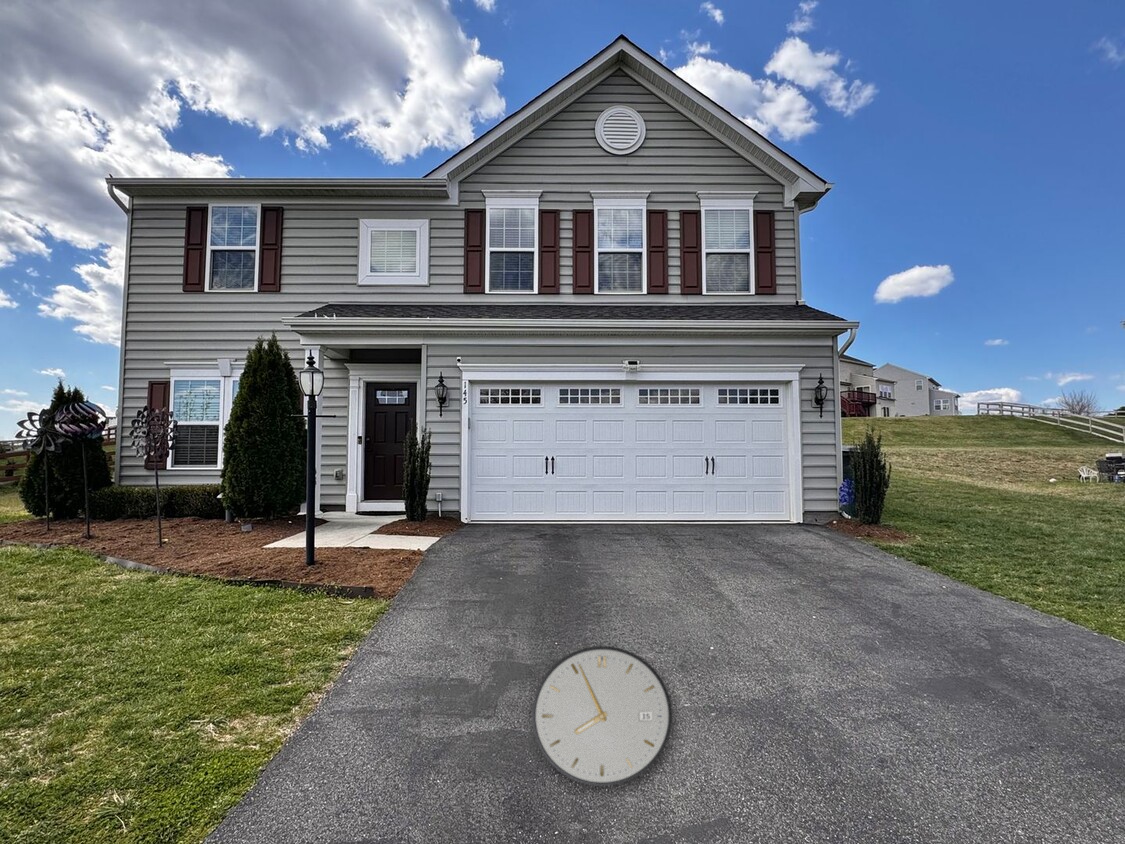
7:56
